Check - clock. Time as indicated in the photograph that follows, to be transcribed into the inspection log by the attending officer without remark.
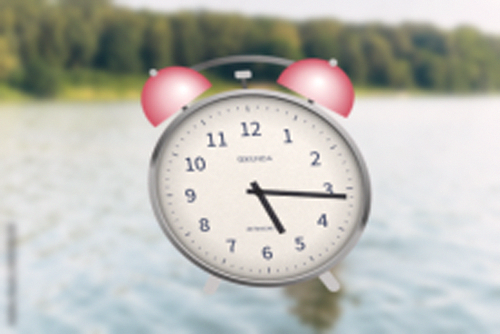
5:16
